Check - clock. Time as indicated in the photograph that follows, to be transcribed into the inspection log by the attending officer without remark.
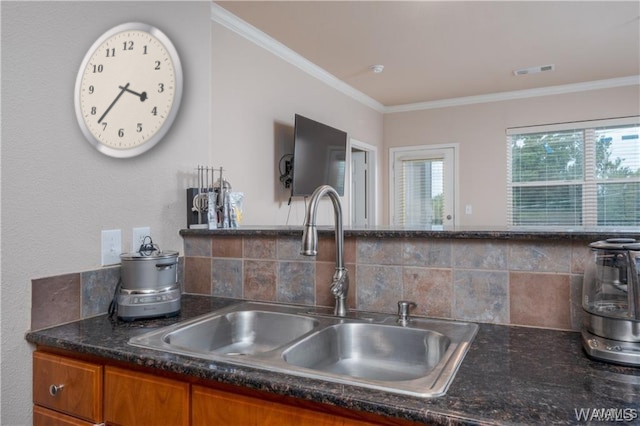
3:37
